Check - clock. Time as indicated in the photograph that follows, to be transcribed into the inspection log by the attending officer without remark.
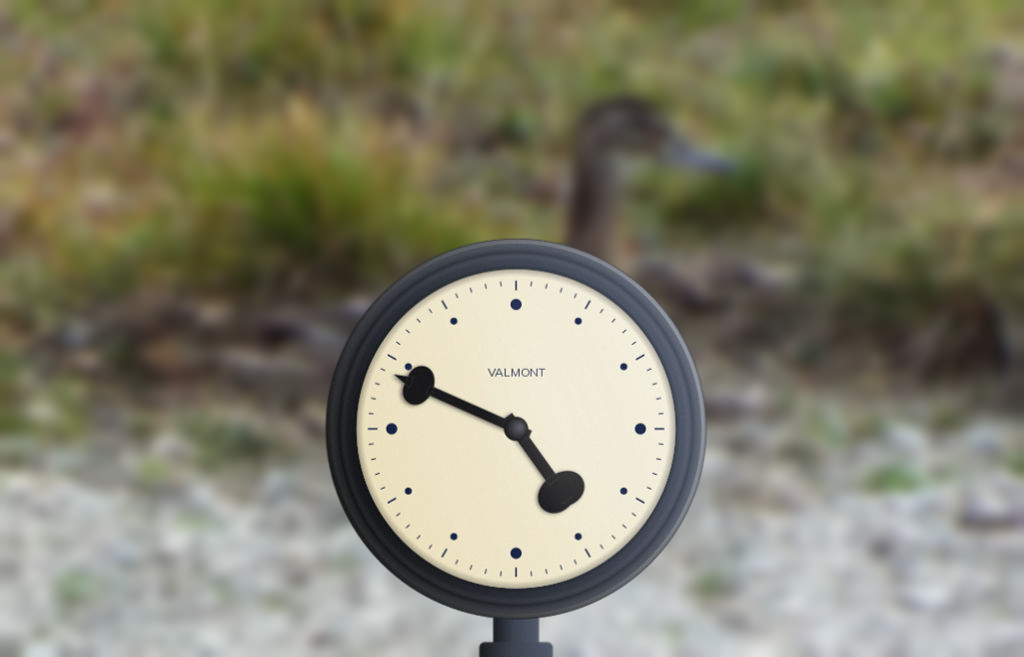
4:49
